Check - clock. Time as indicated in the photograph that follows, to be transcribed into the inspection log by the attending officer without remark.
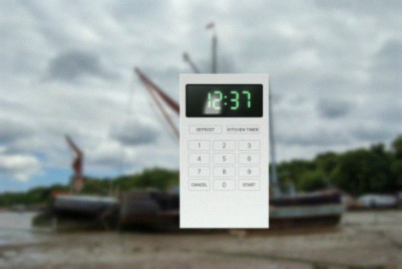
12:37
